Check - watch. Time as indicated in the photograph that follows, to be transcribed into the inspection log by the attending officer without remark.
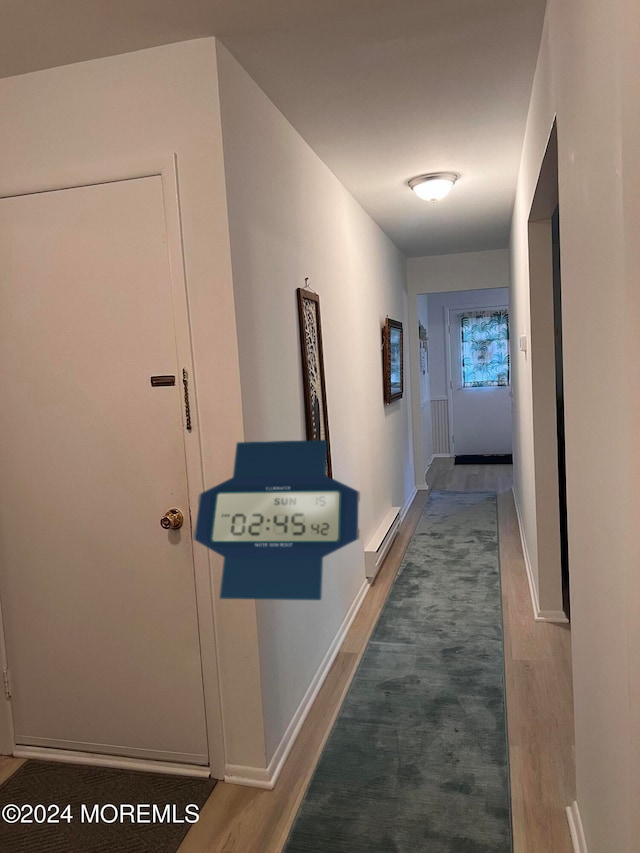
2:45:42
